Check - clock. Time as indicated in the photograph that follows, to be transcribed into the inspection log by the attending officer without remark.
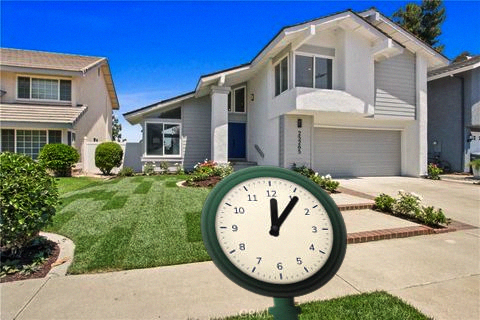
12:06
